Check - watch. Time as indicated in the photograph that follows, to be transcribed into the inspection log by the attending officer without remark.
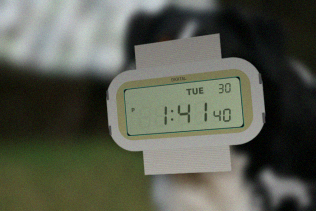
1:41:40
